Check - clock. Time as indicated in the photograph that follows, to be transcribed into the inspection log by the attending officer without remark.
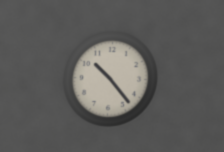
10:23
